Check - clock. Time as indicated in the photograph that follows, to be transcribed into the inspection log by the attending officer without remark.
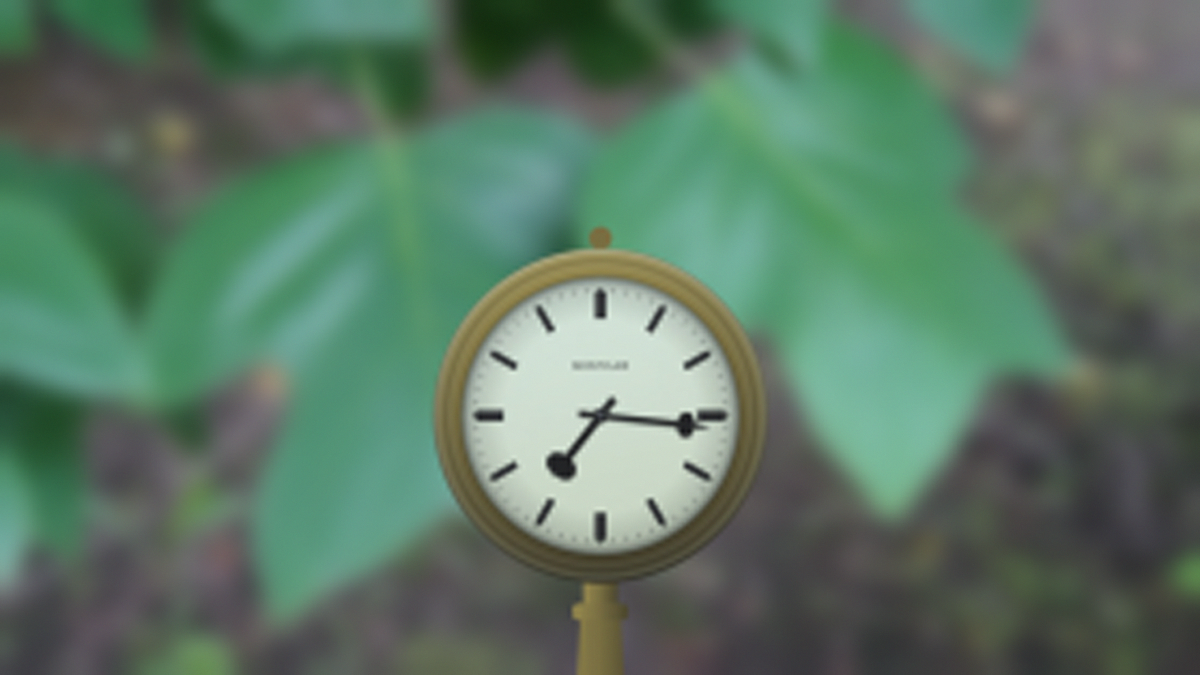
7:16
